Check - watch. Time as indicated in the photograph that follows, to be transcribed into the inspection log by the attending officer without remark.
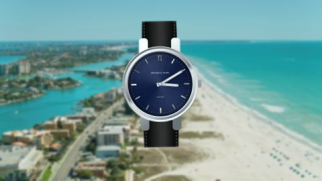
3:10
